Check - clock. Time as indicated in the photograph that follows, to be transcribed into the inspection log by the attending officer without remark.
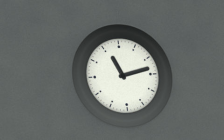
11:13
